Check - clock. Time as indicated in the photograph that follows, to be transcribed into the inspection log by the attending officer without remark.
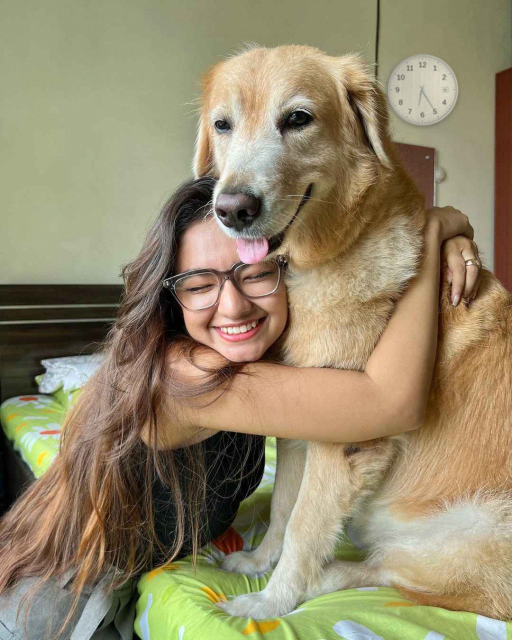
6:25
